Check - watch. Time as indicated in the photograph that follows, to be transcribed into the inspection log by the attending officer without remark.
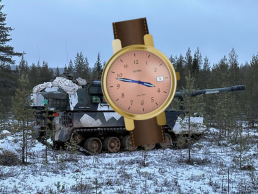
3:48
